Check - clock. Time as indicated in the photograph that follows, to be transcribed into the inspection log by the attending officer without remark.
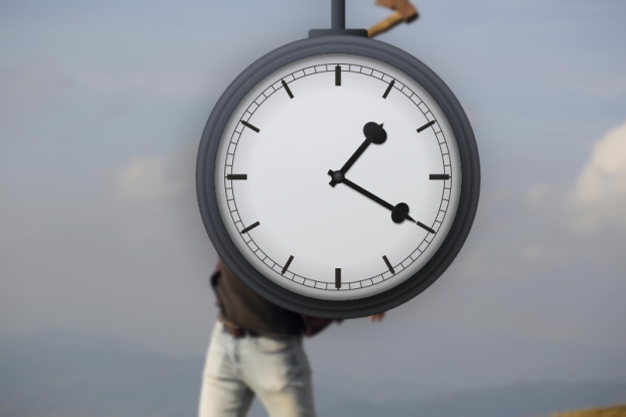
1:20
